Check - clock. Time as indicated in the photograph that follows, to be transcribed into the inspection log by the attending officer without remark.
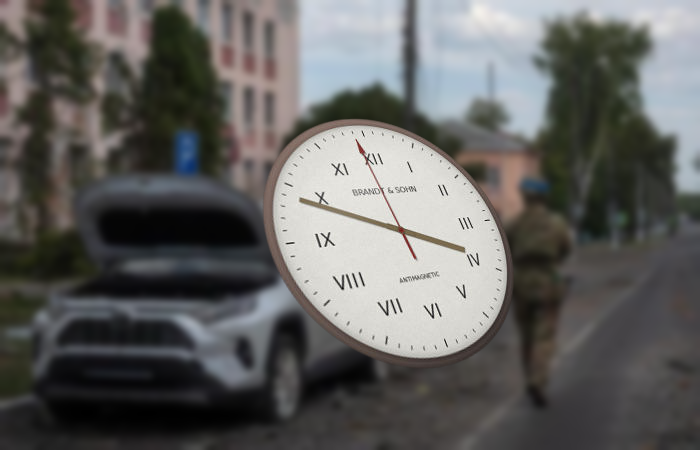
3:48:59
